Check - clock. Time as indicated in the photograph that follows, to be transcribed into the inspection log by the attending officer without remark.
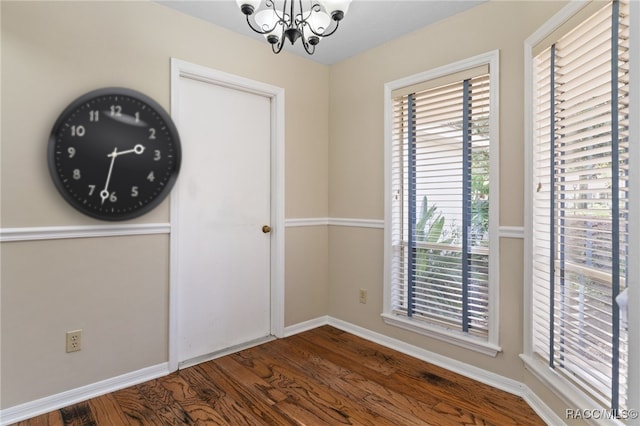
2:32
